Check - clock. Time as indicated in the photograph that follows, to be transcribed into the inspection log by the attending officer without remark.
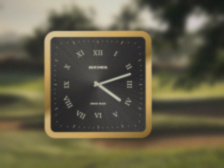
4:12
